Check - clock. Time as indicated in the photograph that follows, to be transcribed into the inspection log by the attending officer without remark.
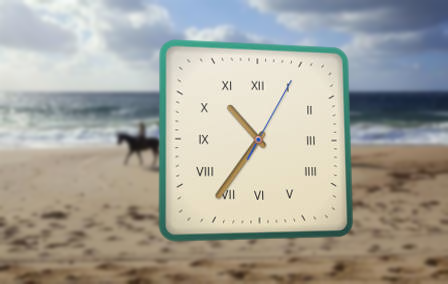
10:36:05
